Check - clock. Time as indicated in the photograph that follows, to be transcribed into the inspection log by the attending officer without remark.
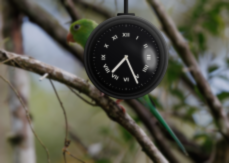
7:26
